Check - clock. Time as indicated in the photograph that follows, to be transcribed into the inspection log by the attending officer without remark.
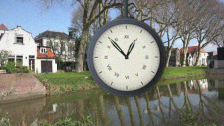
12:53
